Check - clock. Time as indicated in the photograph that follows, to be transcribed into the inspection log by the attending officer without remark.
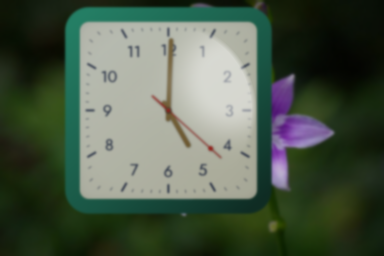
5:00:22
